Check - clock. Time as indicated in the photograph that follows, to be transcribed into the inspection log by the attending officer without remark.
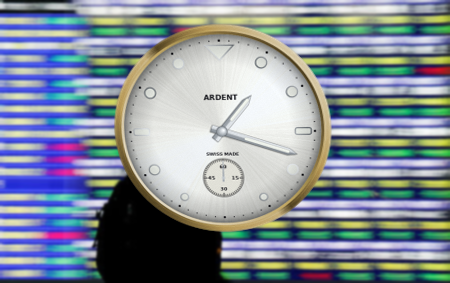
1:18
